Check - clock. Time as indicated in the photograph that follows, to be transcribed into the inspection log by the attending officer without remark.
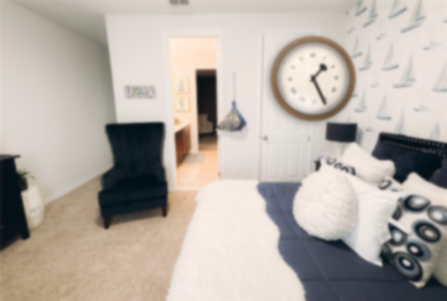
1:26
